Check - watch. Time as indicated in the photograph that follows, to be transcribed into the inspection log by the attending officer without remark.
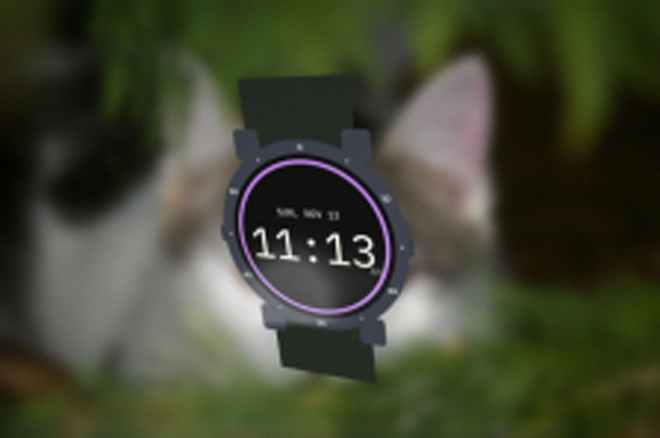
11:13
